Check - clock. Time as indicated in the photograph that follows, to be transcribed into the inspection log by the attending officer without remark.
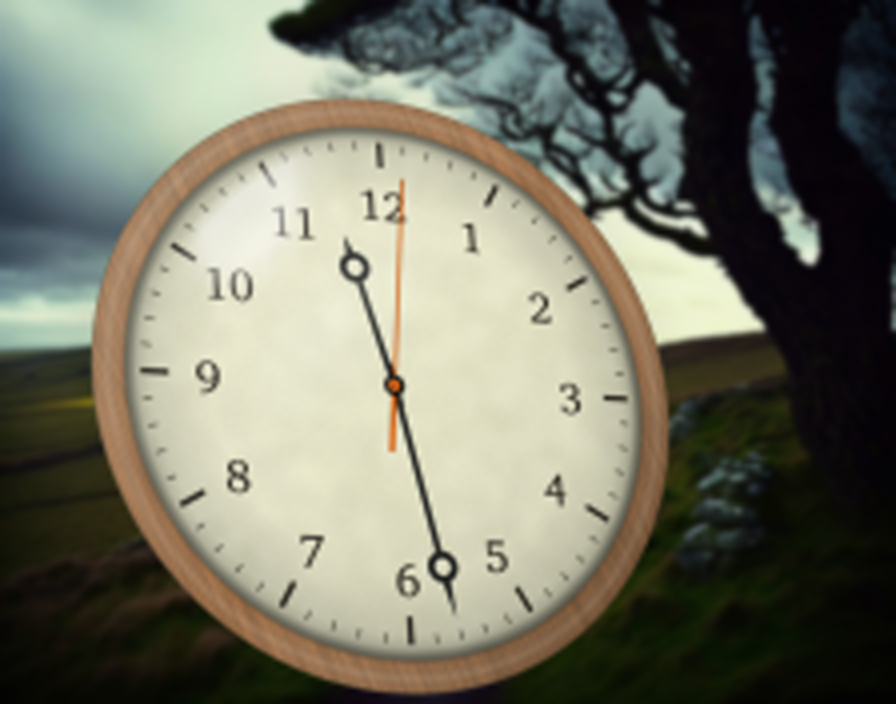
11:28:01
